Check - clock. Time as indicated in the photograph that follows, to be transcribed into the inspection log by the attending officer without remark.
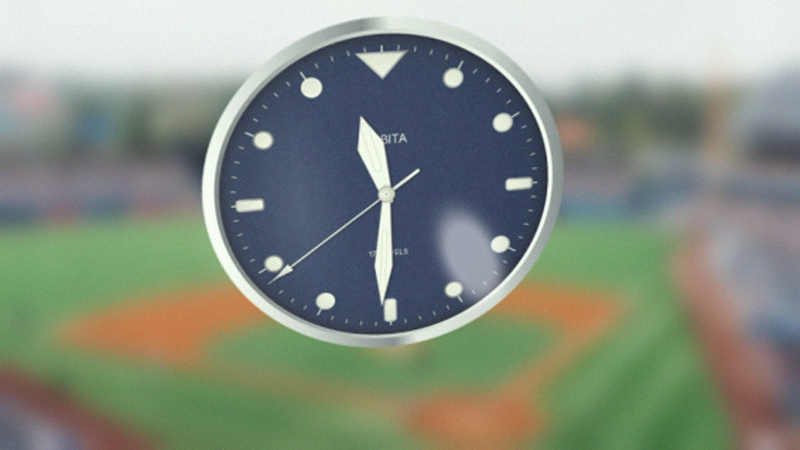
11:30:39
